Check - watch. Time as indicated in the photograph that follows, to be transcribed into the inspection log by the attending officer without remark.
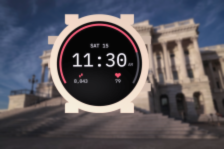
11:30
